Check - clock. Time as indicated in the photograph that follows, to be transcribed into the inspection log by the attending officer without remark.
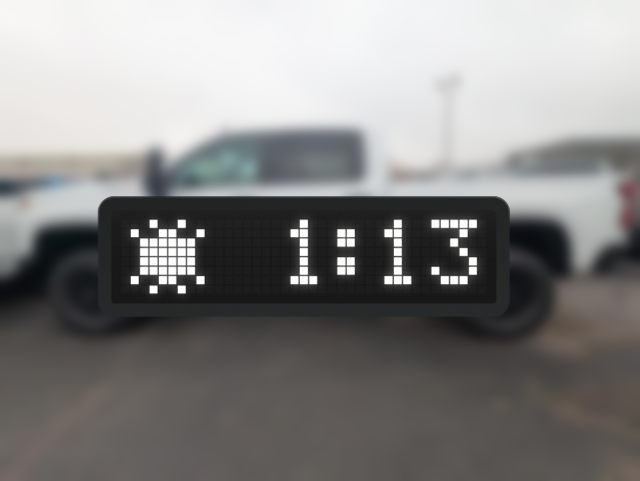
1:13
